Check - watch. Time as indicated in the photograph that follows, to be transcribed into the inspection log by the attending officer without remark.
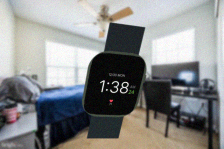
1:38
